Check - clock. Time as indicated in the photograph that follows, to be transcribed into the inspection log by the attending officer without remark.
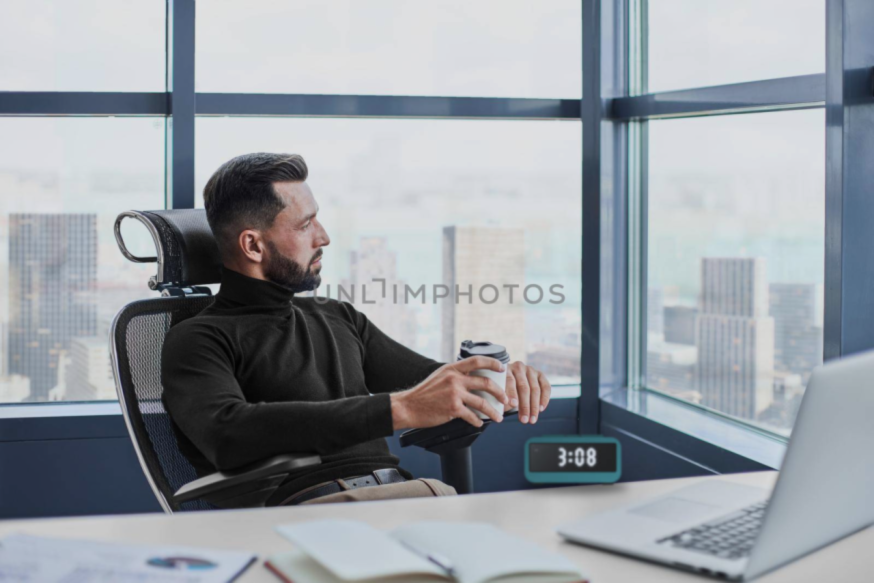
3:08
